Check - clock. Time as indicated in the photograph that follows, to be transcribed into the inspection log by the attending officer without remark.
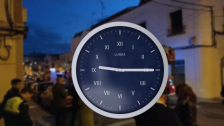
9:15
